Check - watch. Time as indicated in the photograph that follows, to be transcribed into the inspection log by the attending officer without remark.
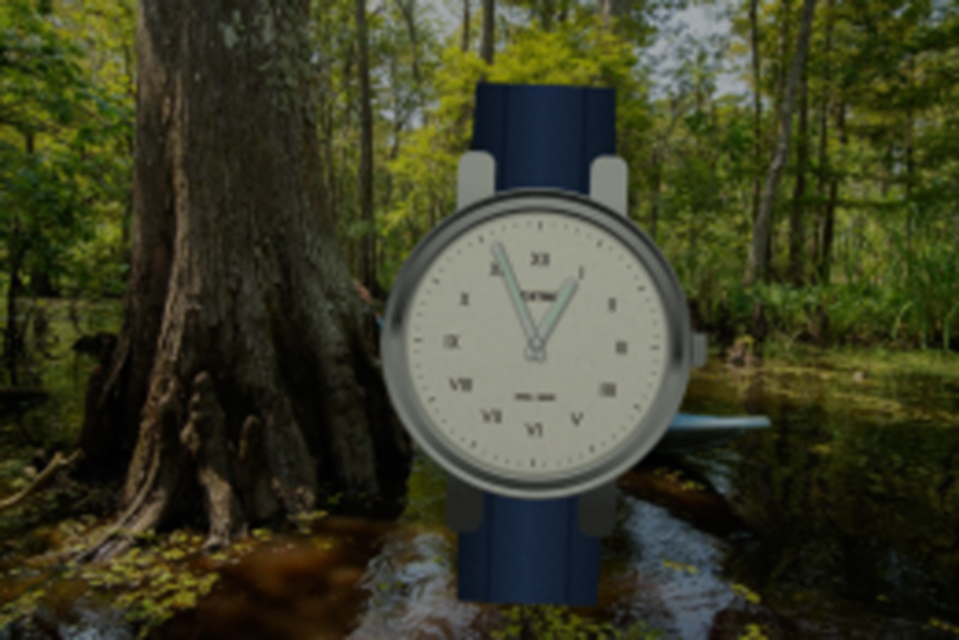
12:56
